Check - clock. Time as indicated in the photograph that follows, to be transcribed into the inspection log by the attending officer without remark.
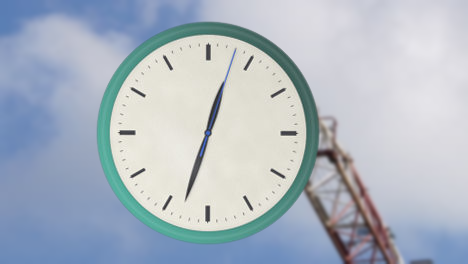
12:33:03
